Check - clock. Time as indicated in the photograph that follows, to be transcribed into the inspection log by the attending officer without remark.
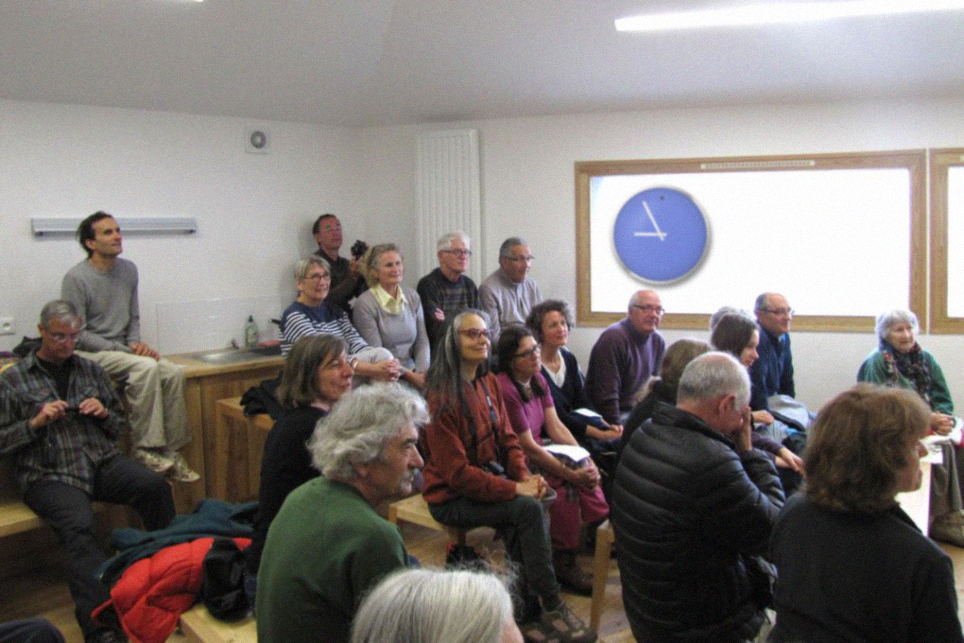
8:55
